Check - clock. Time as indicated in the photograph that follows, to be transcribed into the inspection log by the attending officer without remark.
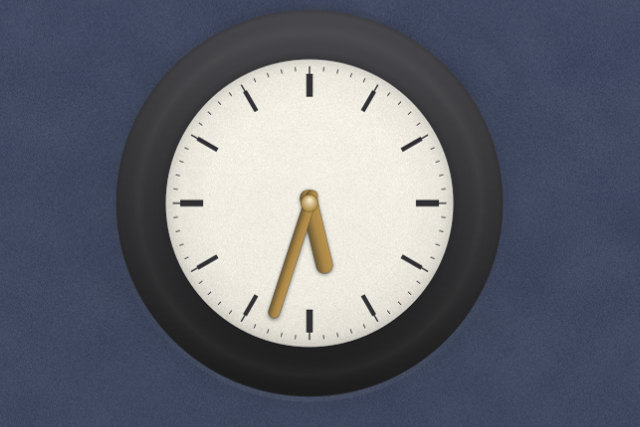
5:33
